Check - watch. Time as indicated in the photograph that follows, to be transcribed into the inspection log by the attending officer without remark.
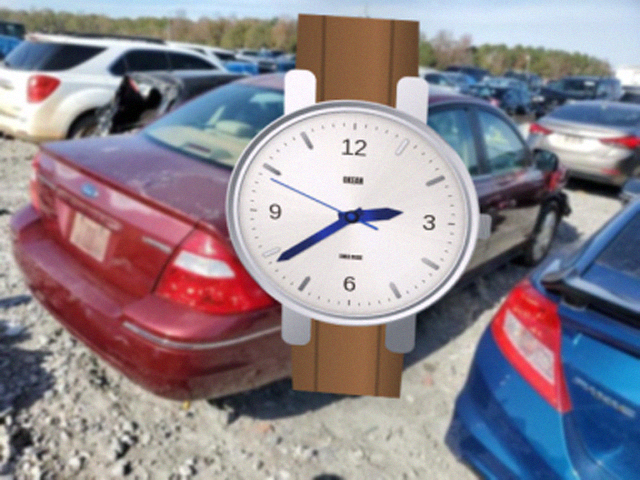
2:38:49
